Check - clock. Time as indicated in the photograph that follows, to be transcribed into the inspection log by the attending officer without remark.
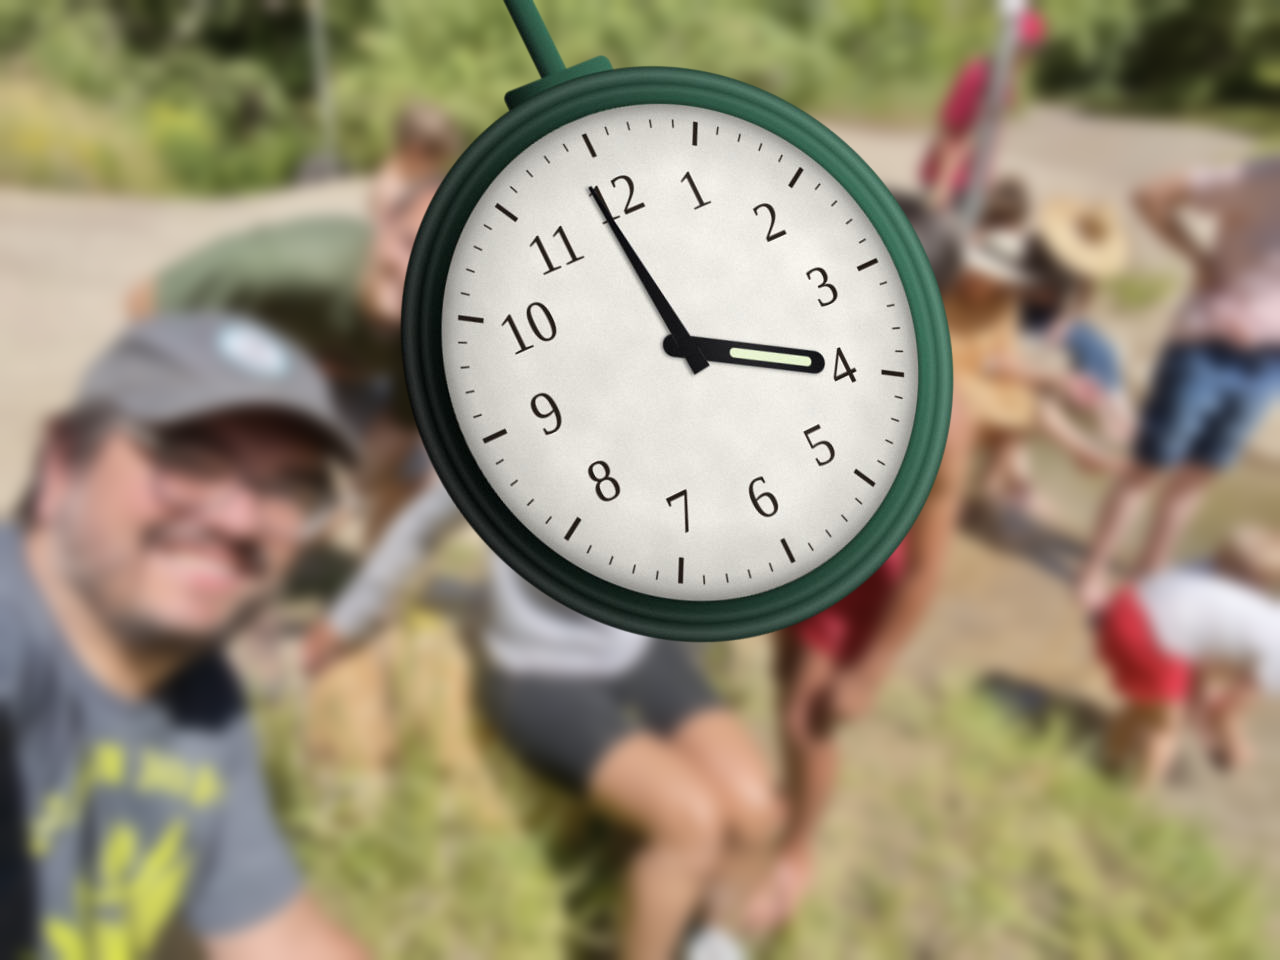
3:59
